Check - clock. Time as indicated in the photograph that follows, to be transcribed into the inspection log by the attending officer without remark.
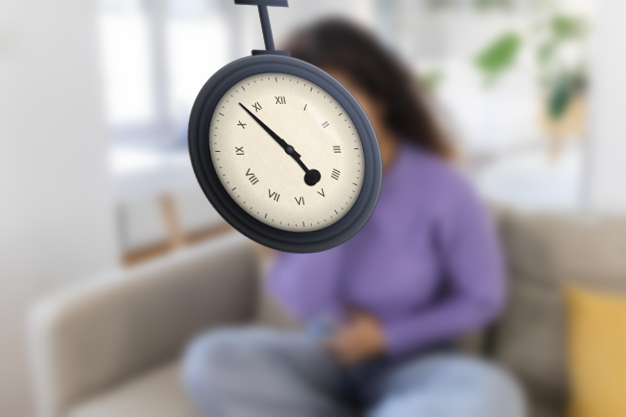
4:53
